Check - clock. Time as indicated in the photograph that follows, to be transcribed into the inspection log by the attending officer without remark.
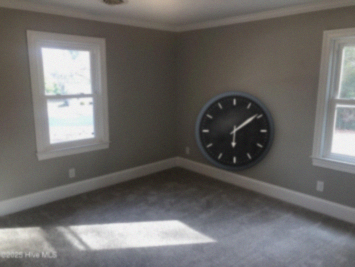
6:09
